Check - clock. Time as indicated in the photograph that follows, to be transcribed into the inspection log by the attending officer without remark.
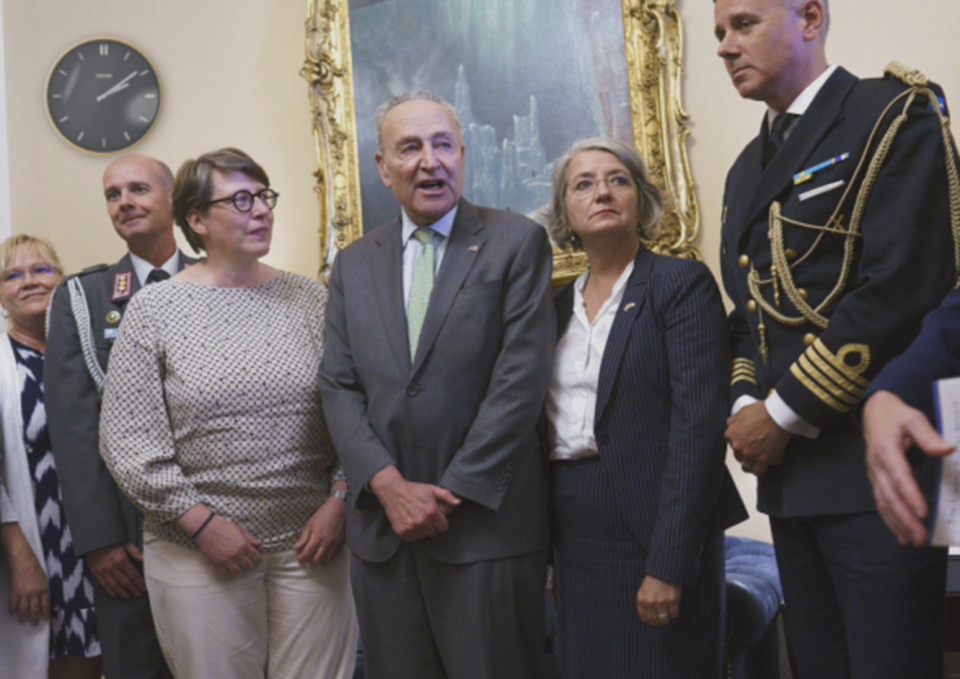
2:09
